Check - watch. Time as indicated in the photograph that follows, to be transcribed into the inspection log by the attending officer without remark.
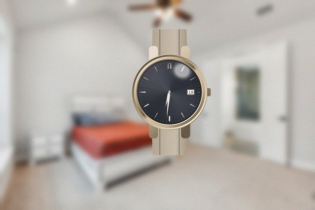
6:31
